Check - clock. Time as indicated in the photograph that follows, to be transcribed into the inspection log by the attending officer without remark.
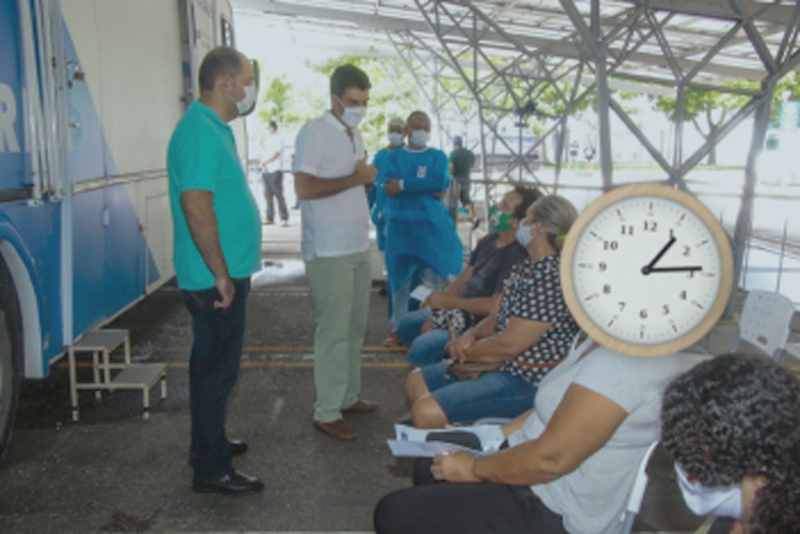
1:14
